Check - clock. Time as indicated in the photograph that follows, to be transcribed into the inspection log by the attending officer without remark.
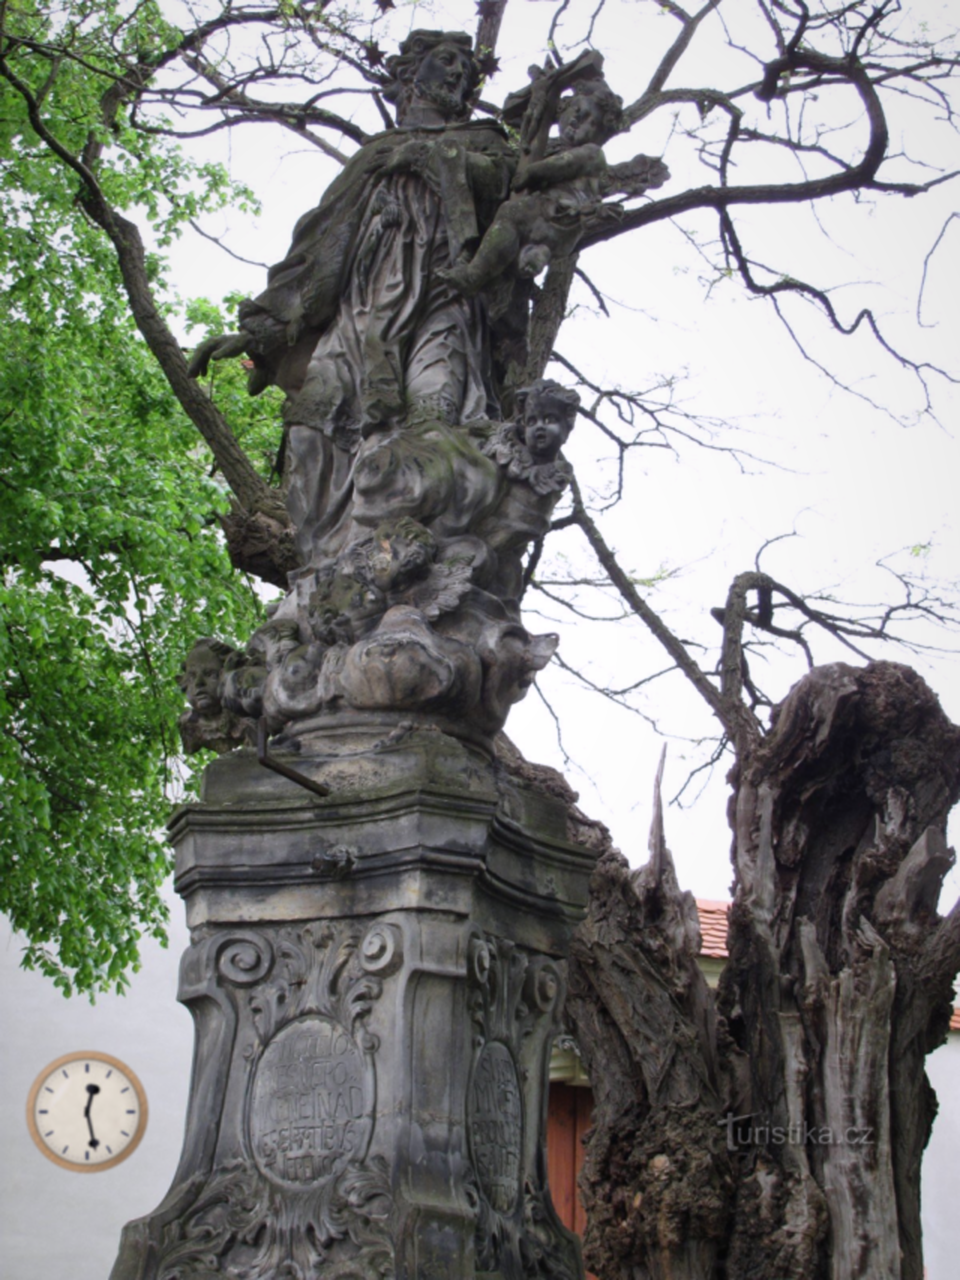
12:28
